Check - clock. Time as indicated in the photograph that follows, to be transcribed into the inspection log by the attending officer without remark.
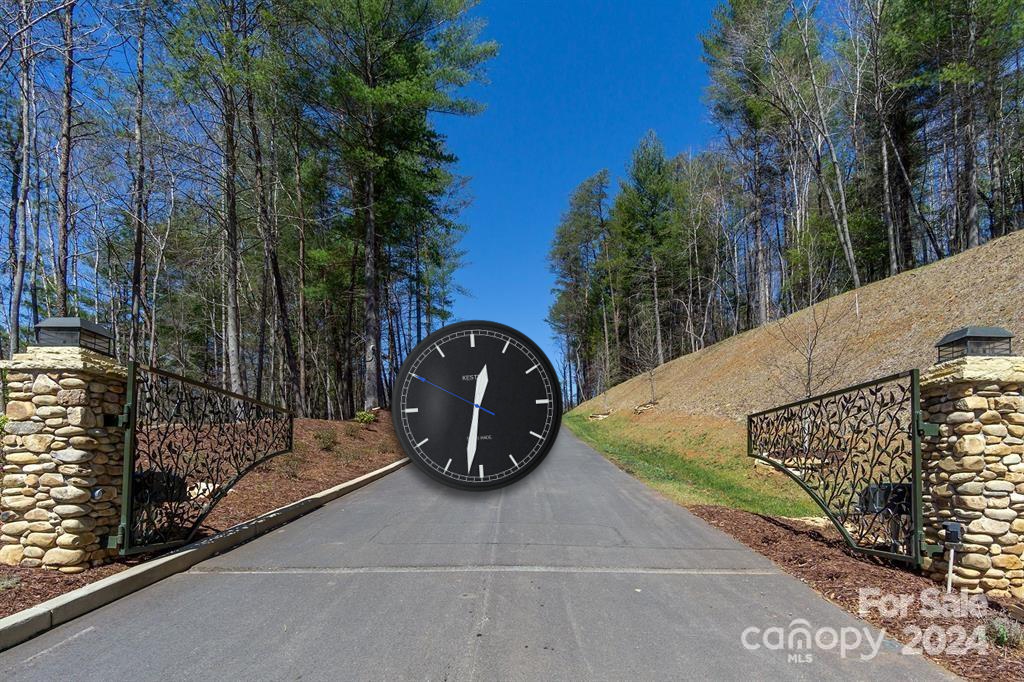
12:31:50
